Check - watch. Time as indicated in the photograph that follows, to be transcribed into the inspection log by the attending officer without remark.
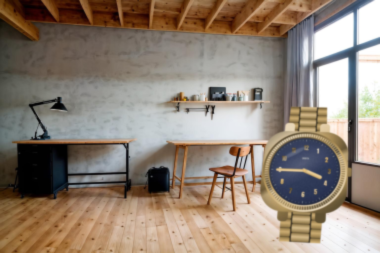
3:45
